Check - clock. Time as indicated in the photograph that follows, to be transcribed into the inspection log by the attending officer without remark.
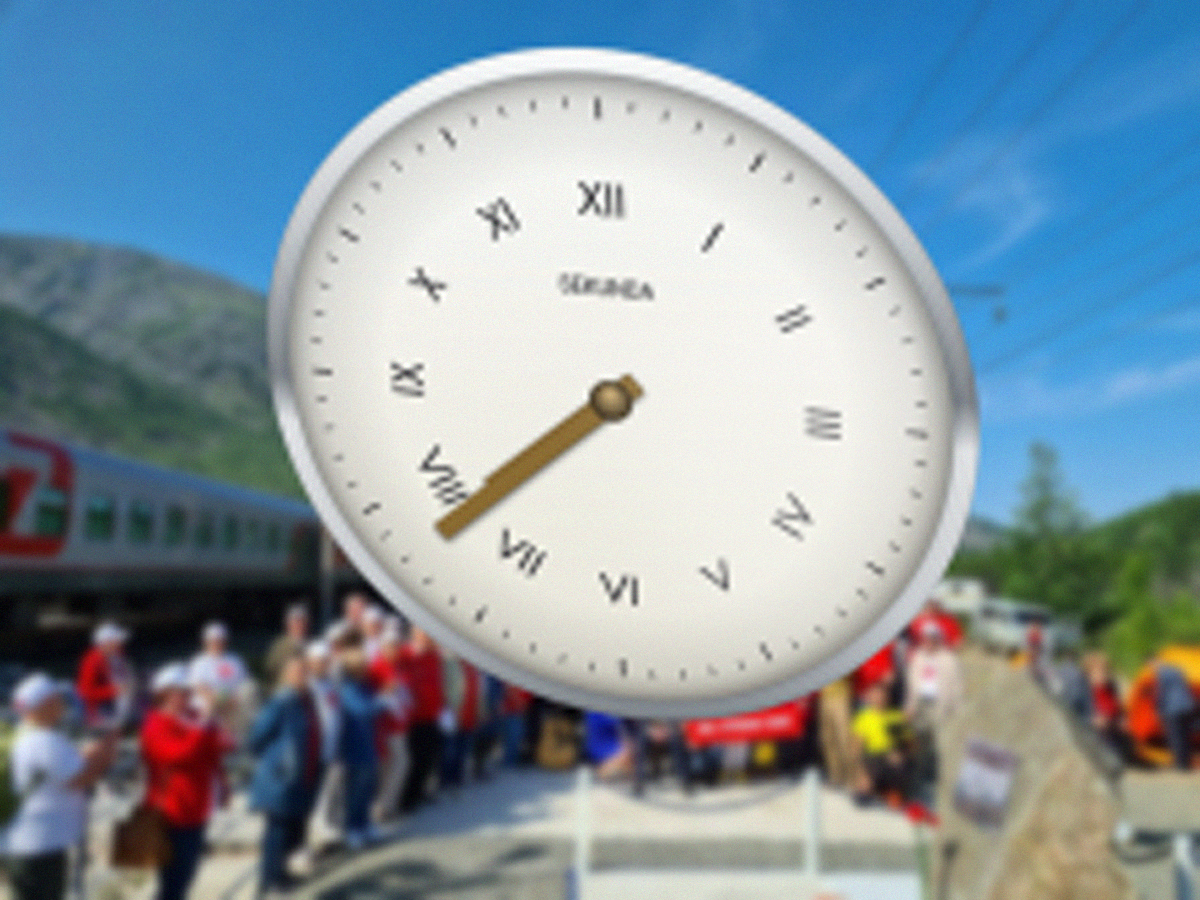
7:38
